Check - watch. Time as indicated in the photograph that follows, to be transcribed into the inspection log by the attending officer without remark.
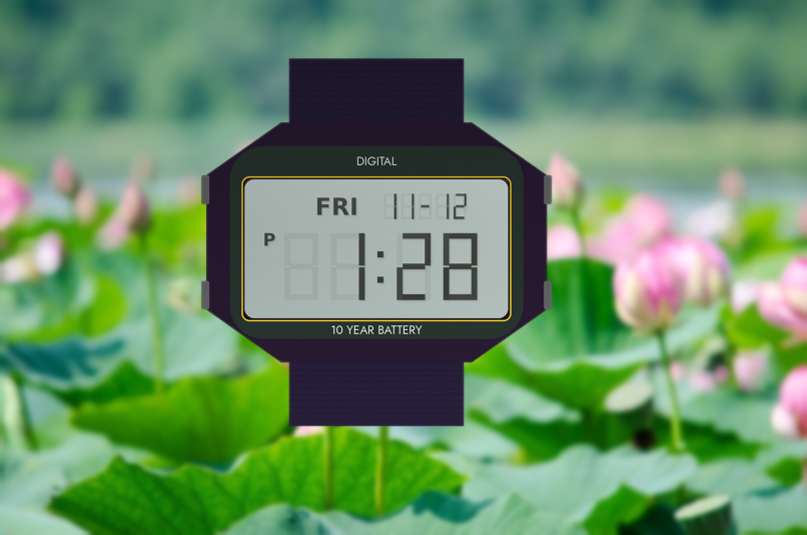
1:28
